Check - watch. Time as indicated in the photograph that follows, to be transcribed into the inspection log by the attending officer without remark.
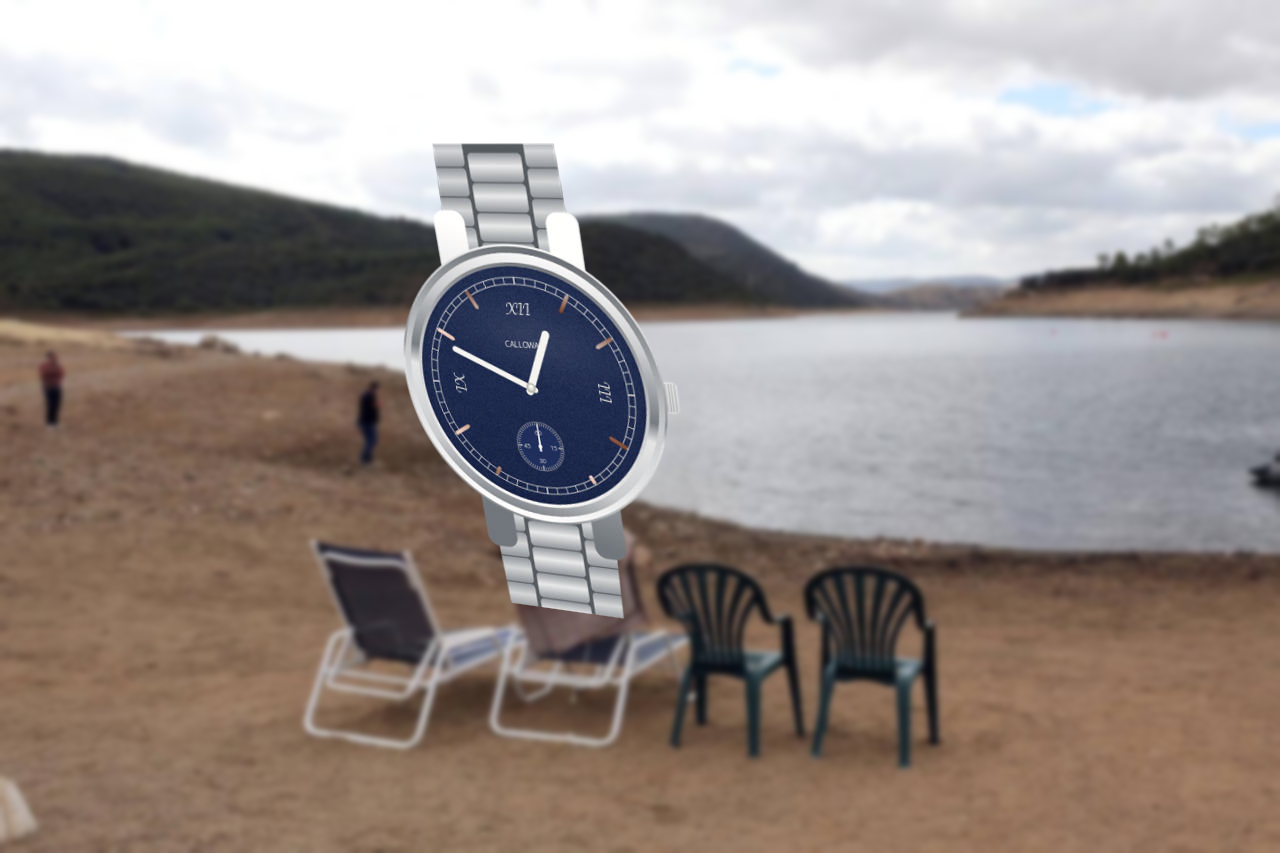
12:49
